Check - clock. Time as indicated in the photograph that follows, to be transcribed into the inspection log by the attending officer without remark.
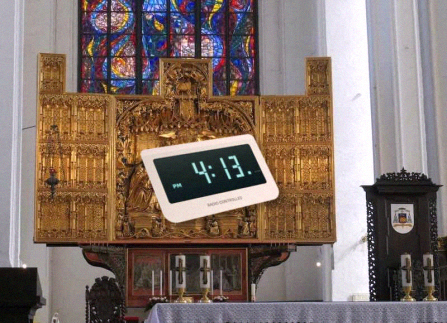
4:13
